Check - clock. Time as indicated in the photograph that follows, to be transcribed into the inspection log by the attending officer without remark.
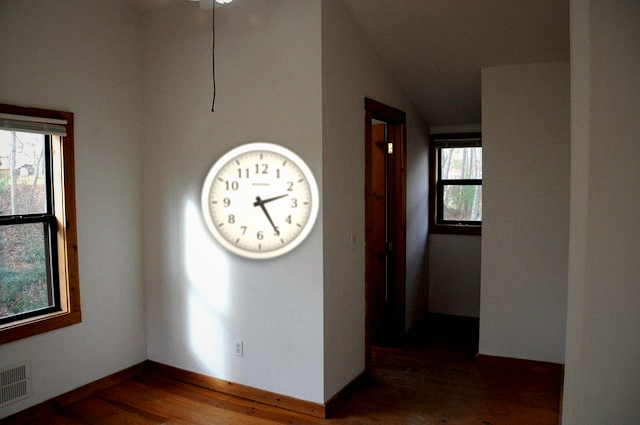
2:25
